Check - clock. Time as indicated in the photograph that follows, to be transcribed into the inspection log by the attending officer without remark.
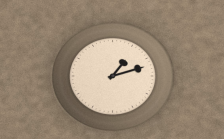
1:12
